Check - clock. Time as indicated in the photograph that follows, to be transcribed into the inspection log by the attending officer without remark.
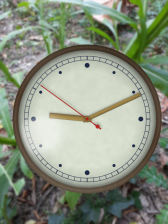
9:10:51
